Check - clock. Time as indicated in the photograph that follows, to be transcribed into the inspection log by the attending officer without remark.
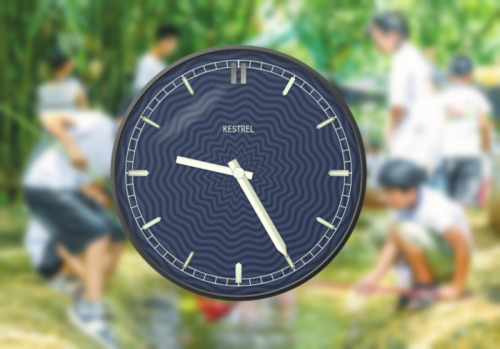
9:25
